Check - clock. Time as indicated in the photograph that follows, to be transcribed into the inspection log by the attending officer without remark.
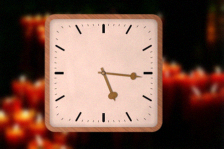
5:16
